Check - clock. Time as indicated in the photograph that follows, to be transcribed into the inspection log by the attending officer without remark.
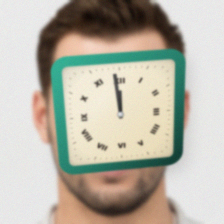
11:59
